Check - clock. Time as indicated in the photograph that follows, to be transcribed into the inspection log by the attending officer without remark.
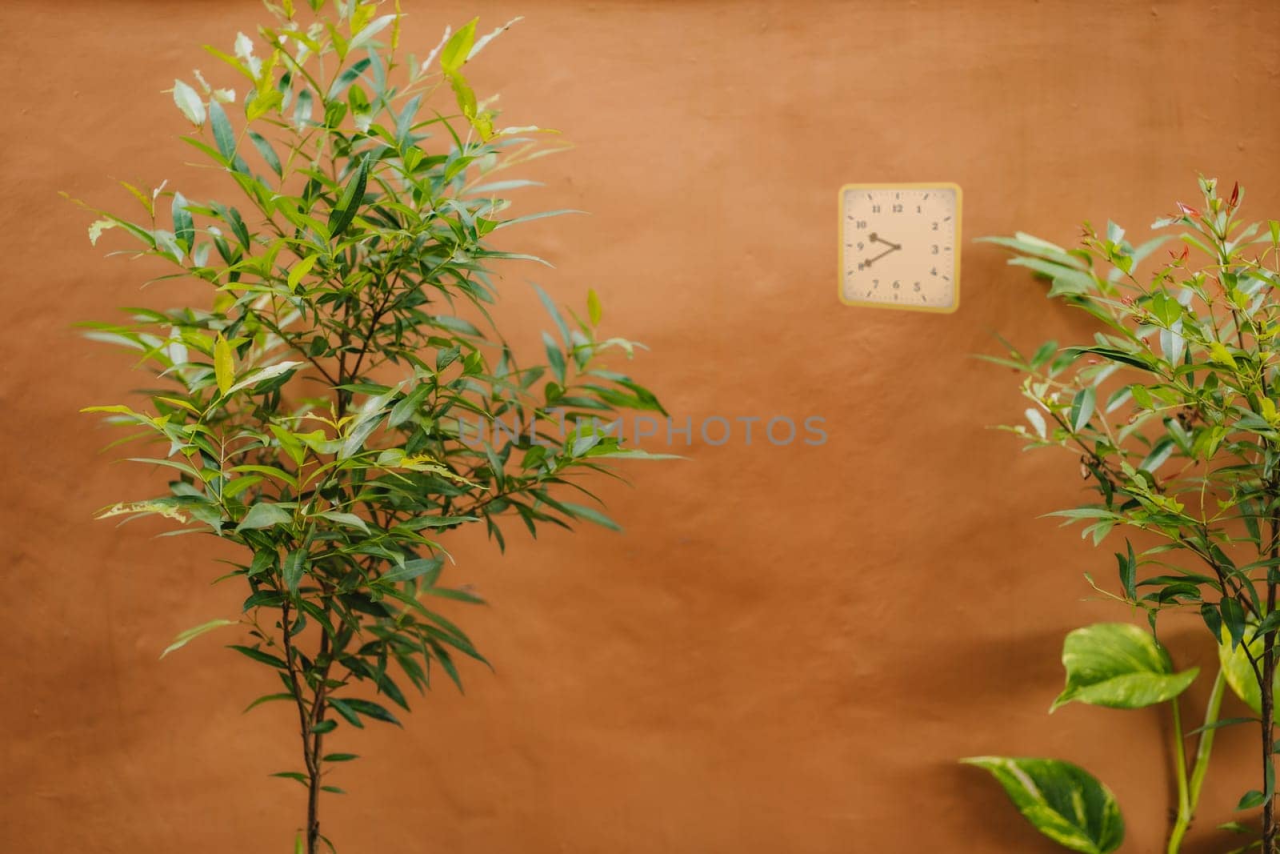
9:40
